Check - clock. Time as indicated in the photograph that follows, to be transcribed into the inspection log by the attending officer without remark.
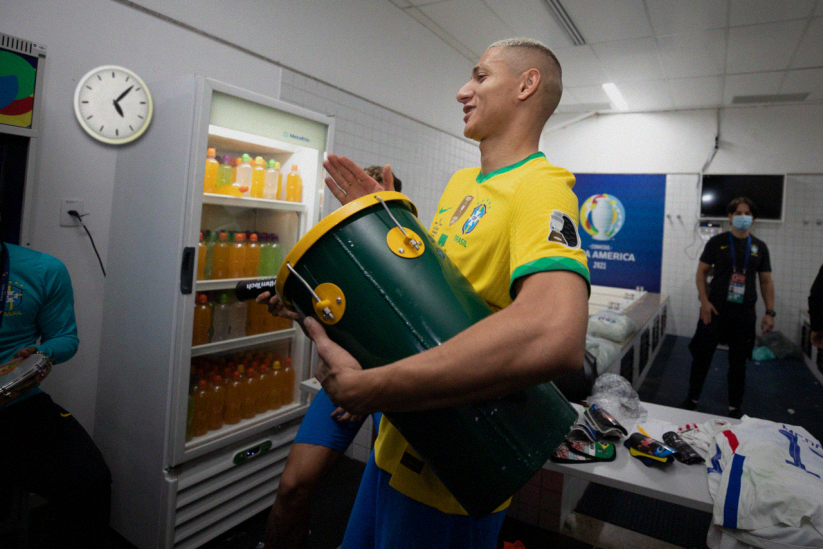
5:08
